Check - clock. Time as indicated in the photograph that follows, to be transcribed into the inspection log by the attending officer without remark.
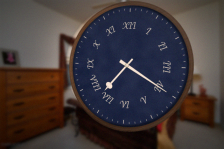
7:20
